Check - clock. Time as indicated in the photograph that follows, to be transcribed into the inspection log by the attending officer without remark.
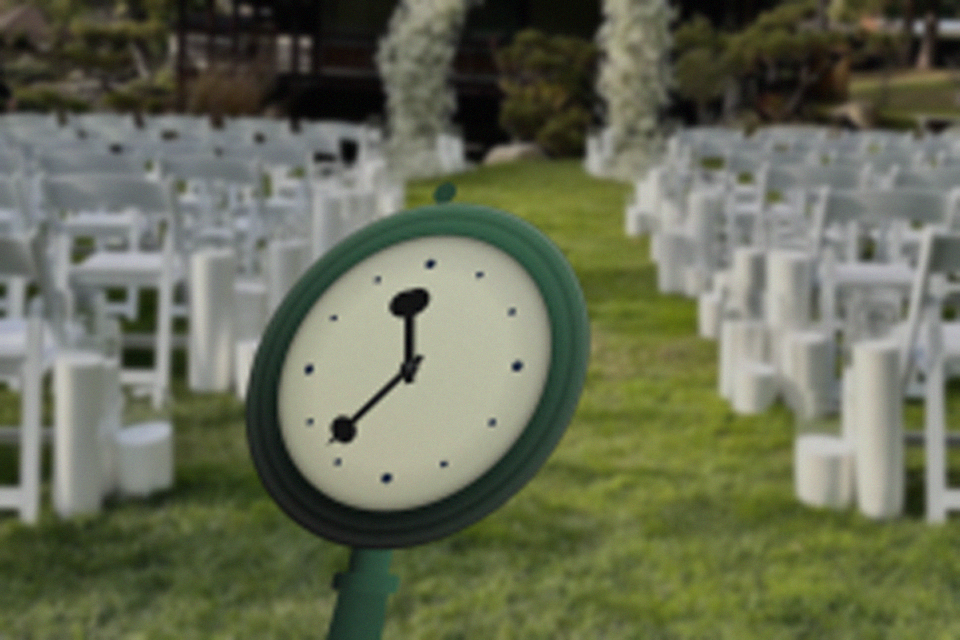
11:37
